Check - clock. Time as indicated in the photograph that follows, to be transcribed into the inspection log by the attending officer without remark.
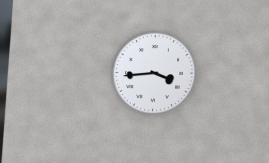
3:44
